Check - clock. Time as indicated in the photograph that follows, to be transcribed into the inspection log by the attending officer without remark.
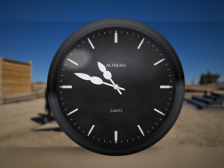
10:48
